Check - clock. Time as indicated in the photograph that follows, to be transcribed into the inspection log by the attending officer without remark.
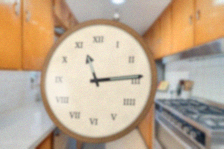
11:14
